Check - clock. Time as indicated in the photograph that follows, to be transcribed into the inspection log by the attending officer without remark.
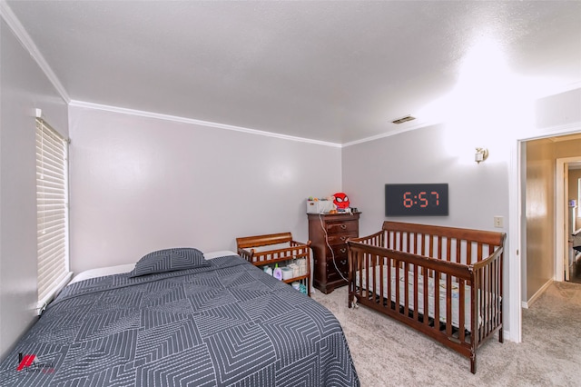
6:57
